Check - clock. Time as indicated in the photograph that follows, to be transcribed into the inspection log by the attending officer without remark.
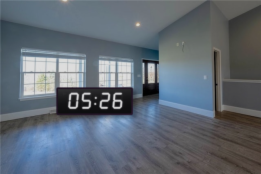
5:26
